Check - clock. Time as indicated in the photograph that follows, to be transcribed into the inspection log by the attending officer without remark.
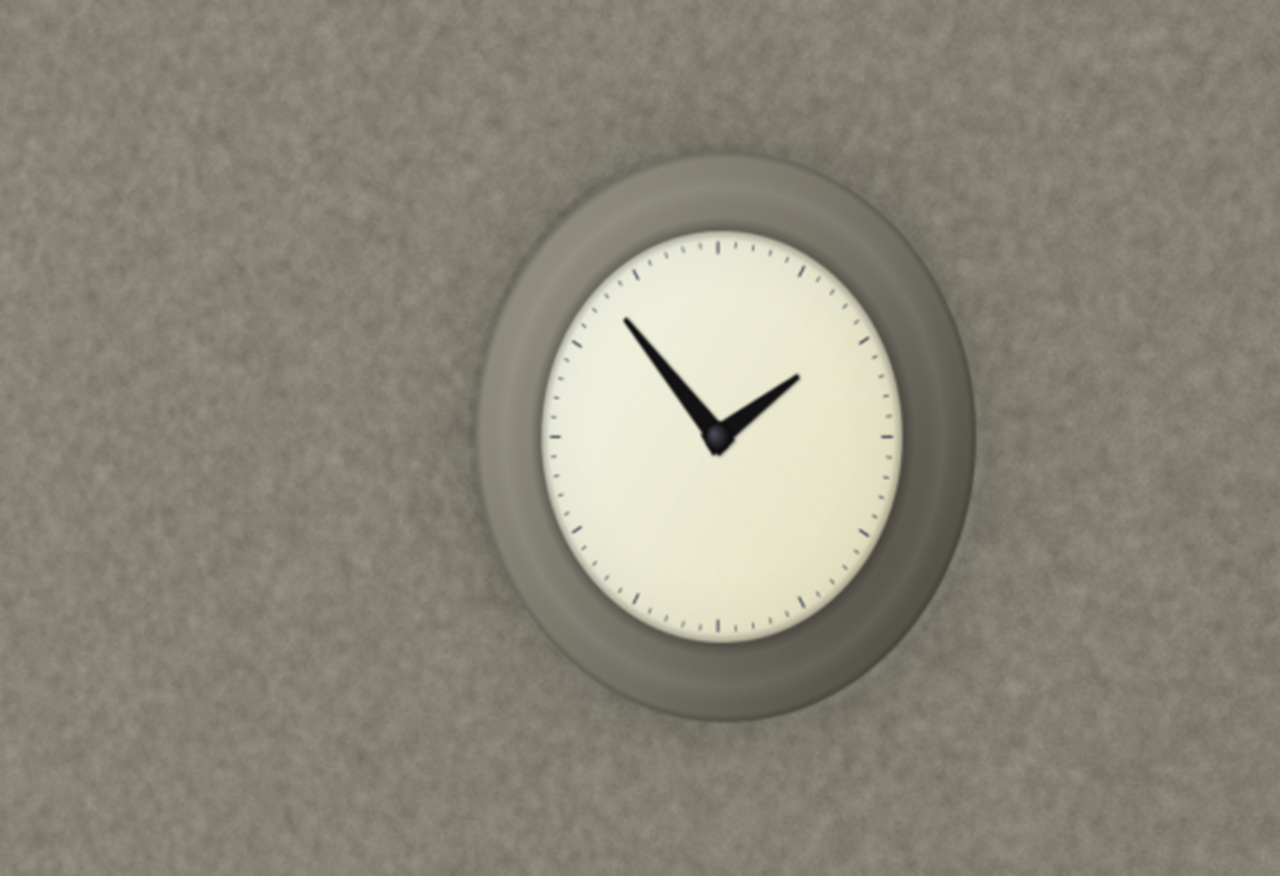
1:53
